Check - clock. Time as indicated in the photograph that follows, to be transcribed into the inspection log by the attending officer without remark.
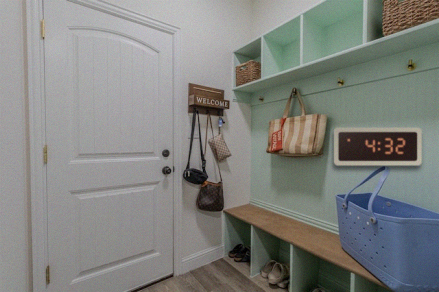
4:32
